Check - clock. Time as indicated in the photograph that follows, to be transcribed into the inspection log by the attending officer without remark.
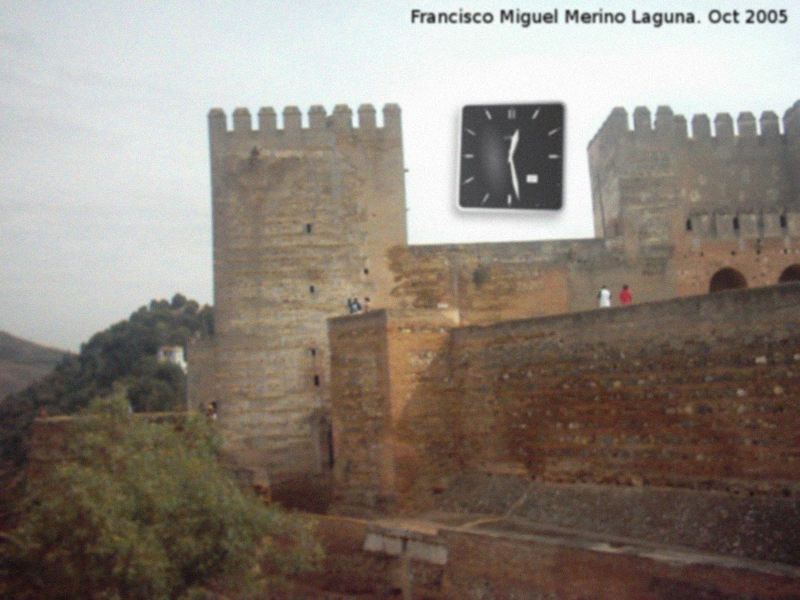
12:28
